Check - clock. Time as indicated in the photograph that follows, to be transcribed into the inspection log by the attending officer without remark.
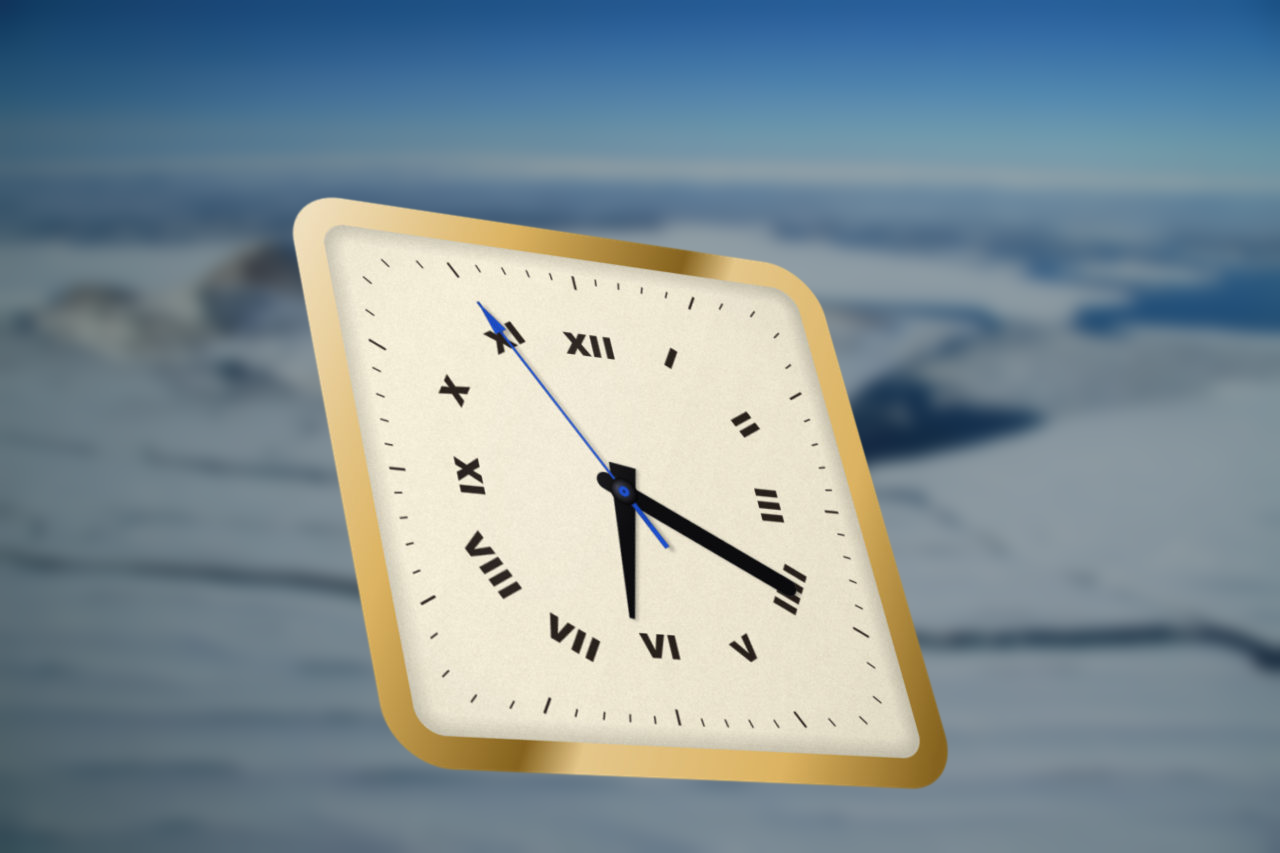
6:19:55
